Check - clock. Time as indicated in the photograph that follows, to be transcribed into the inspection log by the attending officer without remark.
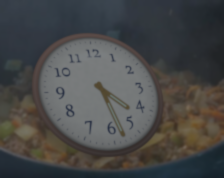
4:28
